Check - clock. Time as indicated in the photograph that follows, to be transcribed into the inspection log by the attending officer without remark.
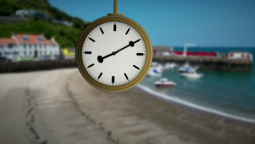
8:10
